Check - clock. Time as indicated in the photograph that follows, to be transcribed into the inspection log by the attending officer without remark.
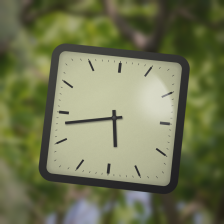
5:43
